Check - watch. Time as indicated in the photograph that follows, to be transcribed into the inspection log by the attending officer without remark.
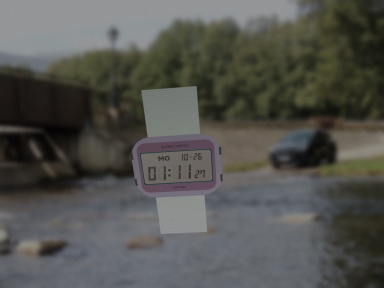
1:11:27
